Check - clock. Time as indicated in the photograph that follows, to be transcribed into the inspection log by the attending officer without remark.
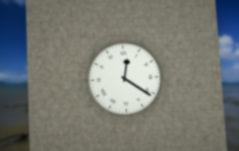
12:21
